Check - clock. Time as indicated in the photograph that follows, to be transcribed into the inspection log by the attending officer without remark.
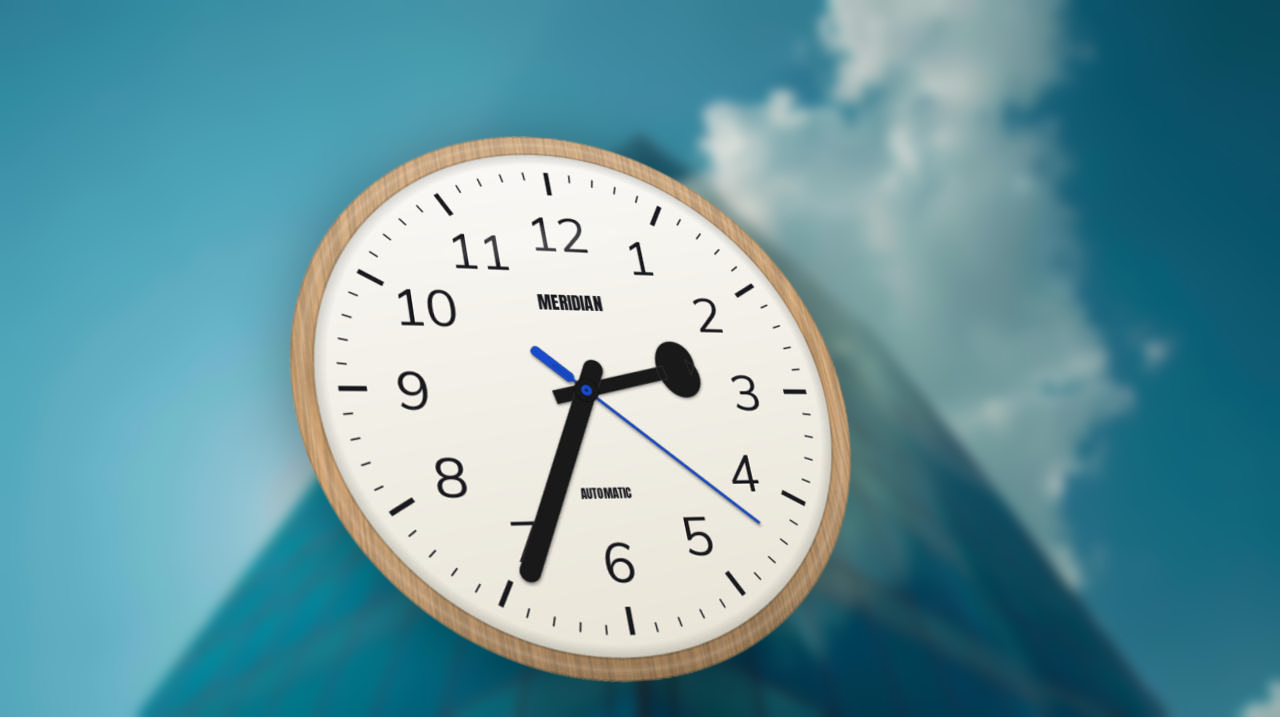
2:34:22
